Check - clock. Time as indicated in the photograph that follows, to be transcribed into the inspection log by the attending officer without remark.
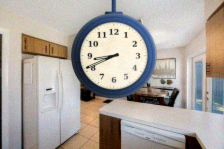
8:41
